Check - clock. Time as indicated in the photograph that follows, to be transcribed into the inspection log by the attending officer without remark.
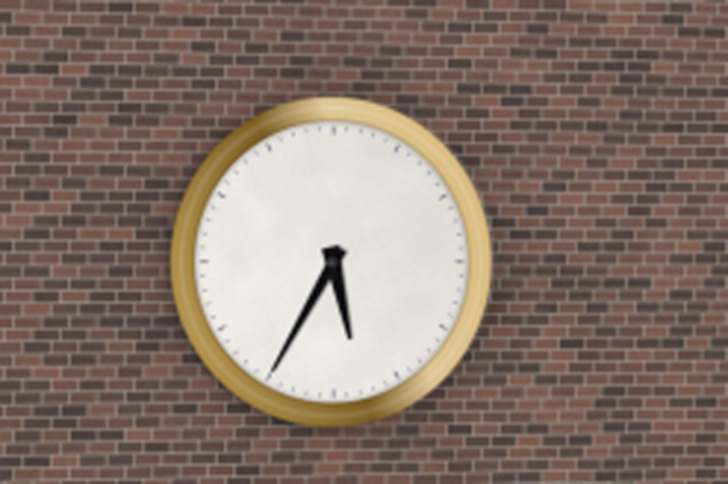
5:35
